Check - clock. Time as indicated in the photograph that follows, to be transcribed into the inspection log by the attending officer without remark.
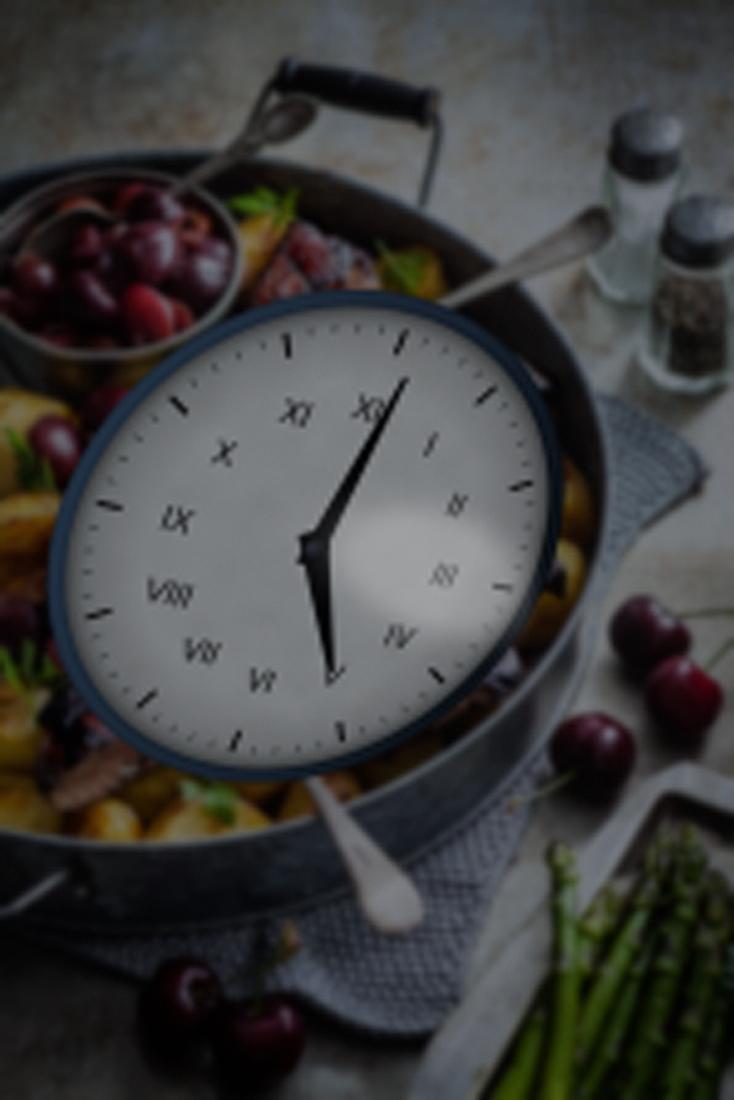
5:01
